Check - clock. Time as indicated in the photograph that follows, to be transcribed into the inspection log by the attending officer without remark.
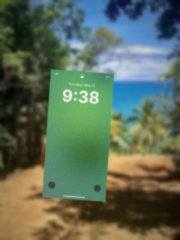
9:38
